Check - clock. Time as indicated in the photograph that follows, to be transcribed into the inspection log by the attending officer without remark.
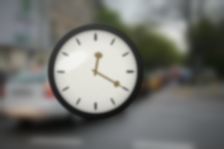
12:20
